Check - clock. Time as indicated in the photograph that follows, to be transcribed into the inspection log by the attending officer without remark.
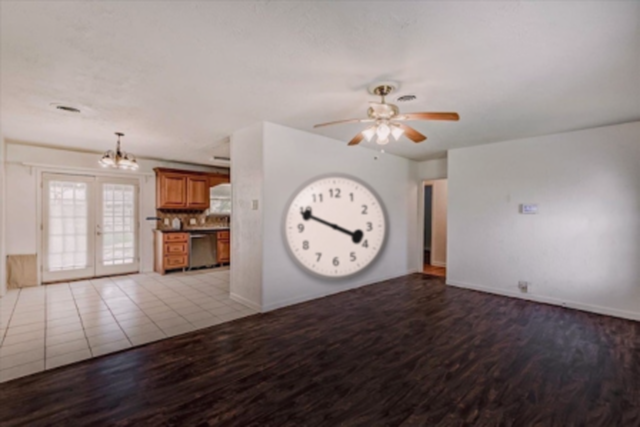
3:49
